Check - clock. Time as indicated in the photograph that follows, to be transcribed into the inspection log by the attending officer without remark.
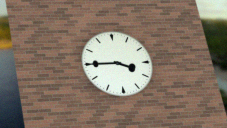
3:45
